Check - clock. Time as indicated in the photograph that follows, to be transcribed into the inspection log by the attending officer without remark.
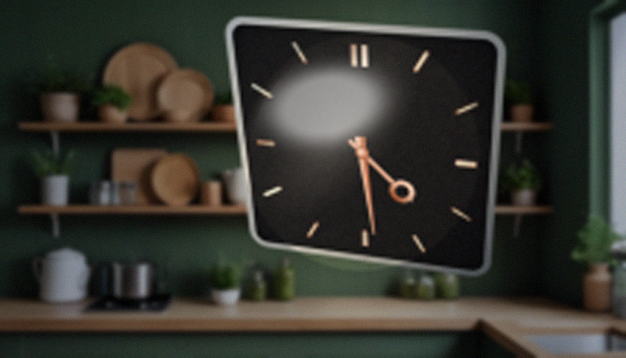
4:29
